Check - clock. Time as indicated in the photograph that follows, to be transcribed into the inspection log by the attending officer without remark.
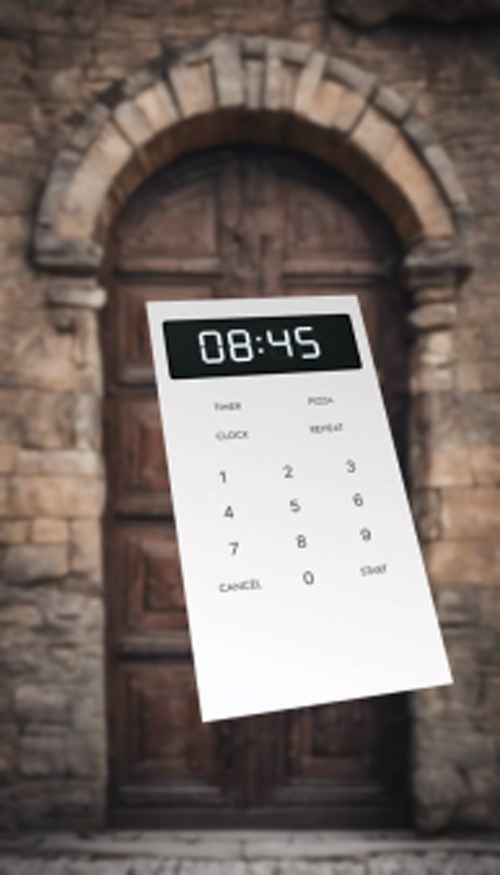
8:45
